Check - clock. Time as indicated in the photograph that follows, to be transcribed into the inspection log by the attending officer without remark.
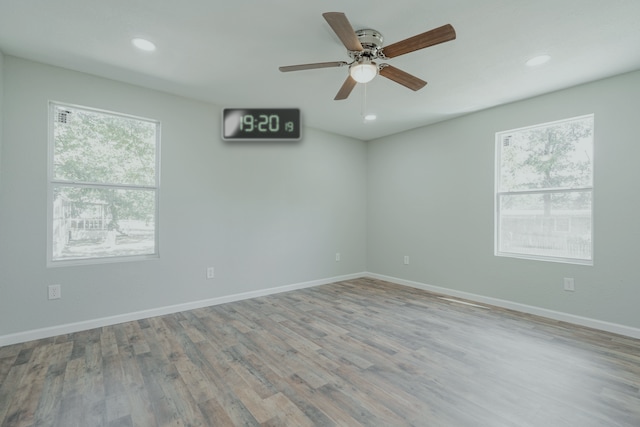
19:20
